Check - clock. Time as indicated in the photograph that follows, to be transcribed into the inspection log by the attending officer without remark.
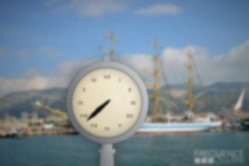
7:38
